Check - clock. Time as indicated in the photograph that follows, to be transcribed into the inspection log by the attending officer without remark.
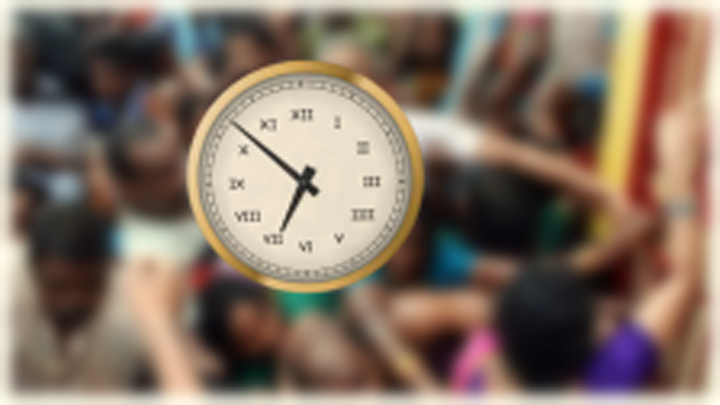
6:52
